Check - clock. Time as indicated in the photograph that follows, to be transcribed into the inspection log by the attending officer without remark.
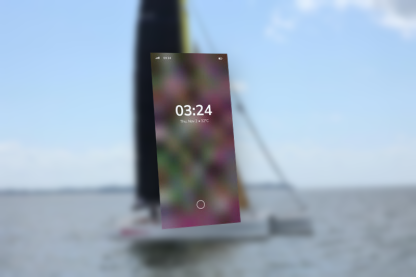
3:24
